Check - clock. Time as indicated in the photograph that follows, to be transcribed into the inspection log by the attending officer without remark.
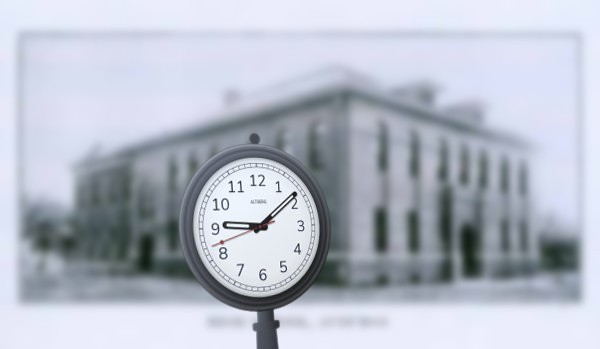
9:08:42
